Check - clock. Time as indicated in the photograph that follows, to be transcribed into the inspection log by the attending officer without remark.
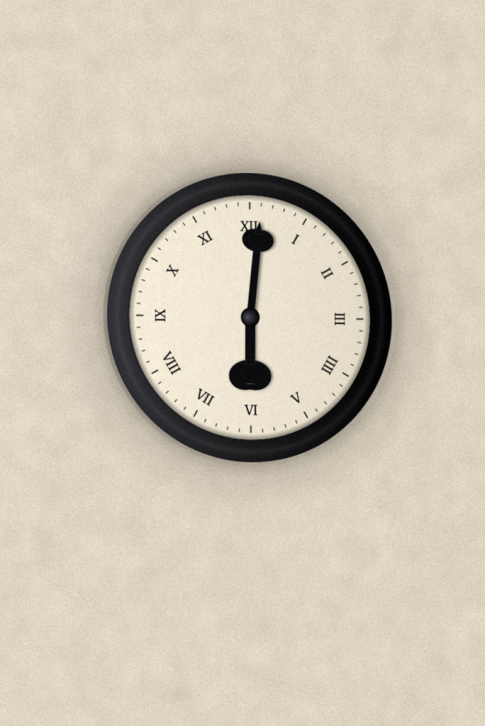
6:01
